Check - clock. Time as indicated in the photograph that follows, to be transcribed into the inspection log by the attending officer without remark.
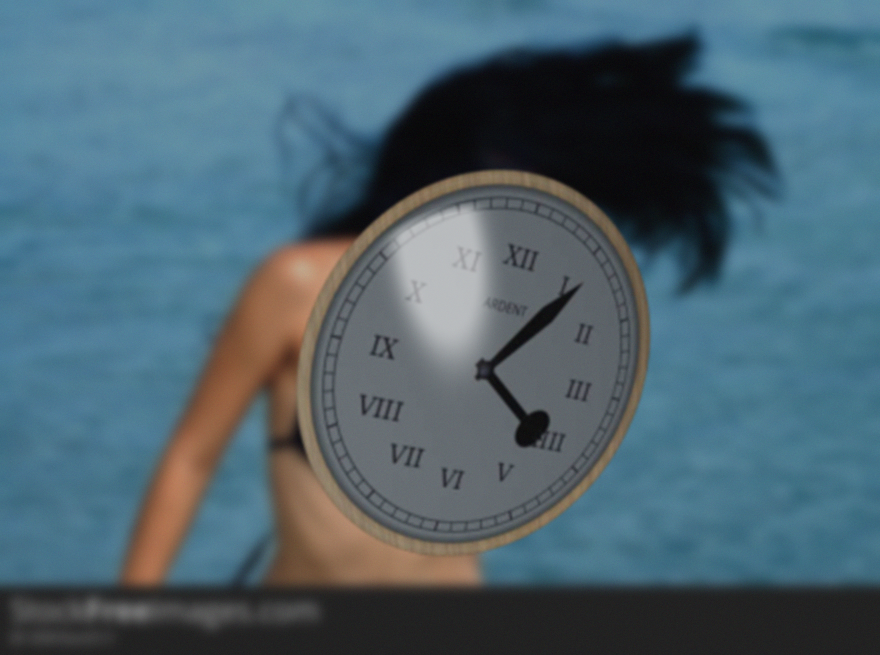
4:06
